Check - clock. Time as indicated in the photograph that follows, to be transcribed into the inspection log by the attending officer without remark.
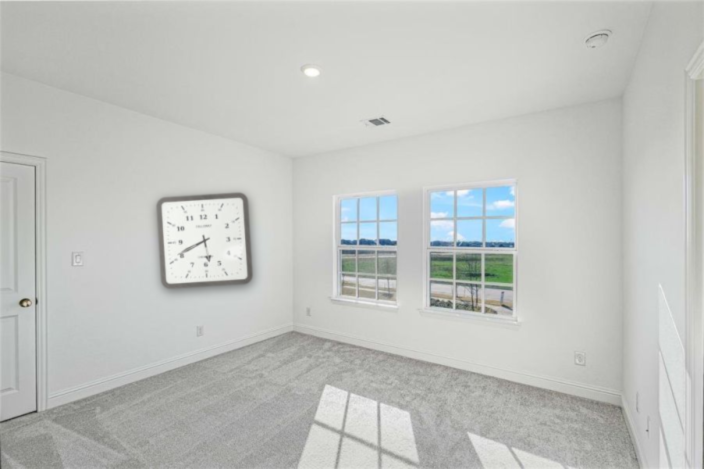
5:41
